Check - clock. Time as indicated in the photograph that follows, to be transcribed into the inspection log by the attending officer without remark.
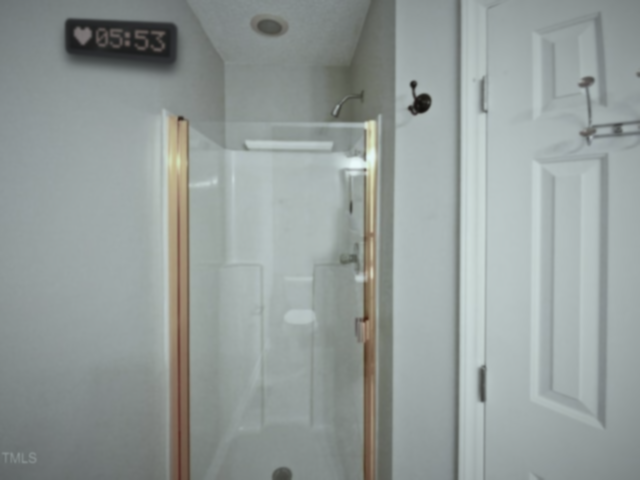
5:53
